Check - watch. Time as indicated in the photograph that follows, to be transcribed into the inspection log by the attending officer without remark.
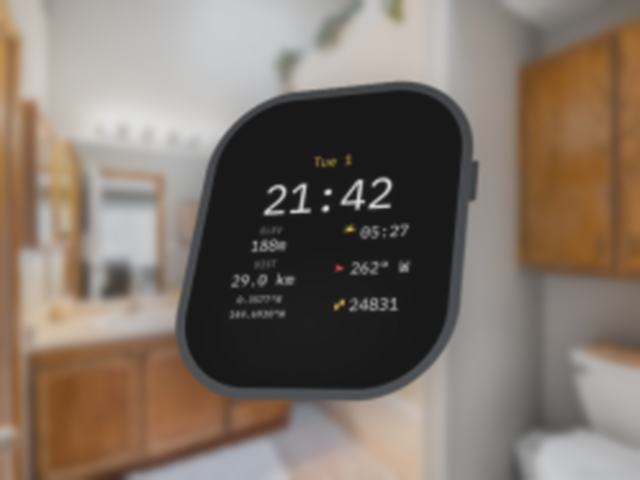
21:42
